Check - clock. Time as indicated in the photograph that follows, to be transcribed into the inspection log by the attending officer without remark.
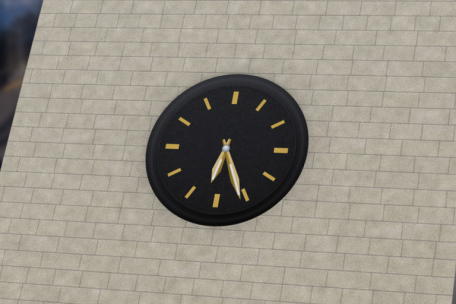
6:26
